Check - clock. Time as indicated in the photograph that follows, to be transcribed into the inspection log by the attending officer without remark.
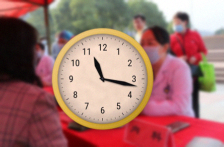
11:17
